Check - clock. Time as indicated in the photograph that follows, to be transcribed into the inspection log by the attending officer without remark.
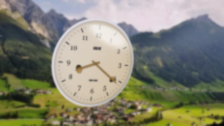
8:21
